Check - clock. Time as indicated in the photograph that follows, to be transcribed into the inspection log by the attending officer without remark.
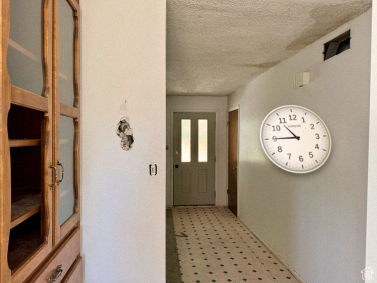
10:45
